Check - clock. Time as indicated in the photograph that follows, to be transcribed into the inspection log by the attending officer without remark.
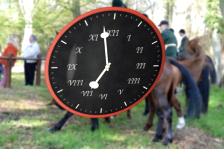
6:58
